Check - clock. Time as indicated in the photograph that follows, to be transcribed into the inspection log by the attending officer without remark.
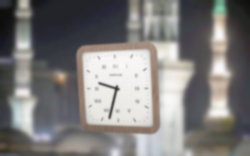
9:33
